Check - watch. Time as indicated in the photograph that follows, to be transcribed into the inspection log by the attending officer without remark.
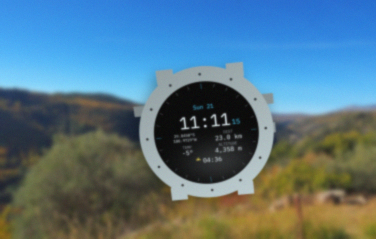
11:11
